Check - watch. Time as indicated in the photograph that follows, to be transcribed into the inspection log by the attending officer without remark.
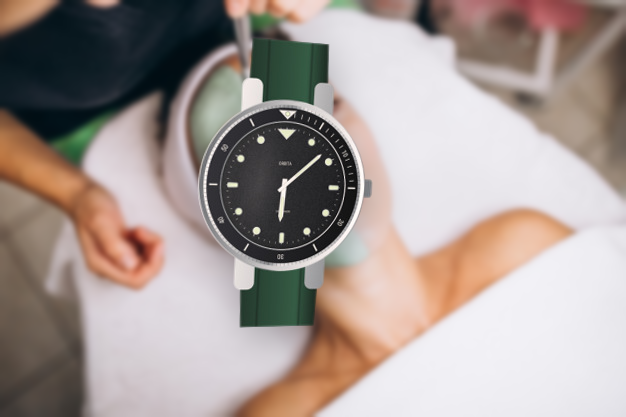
6:08
